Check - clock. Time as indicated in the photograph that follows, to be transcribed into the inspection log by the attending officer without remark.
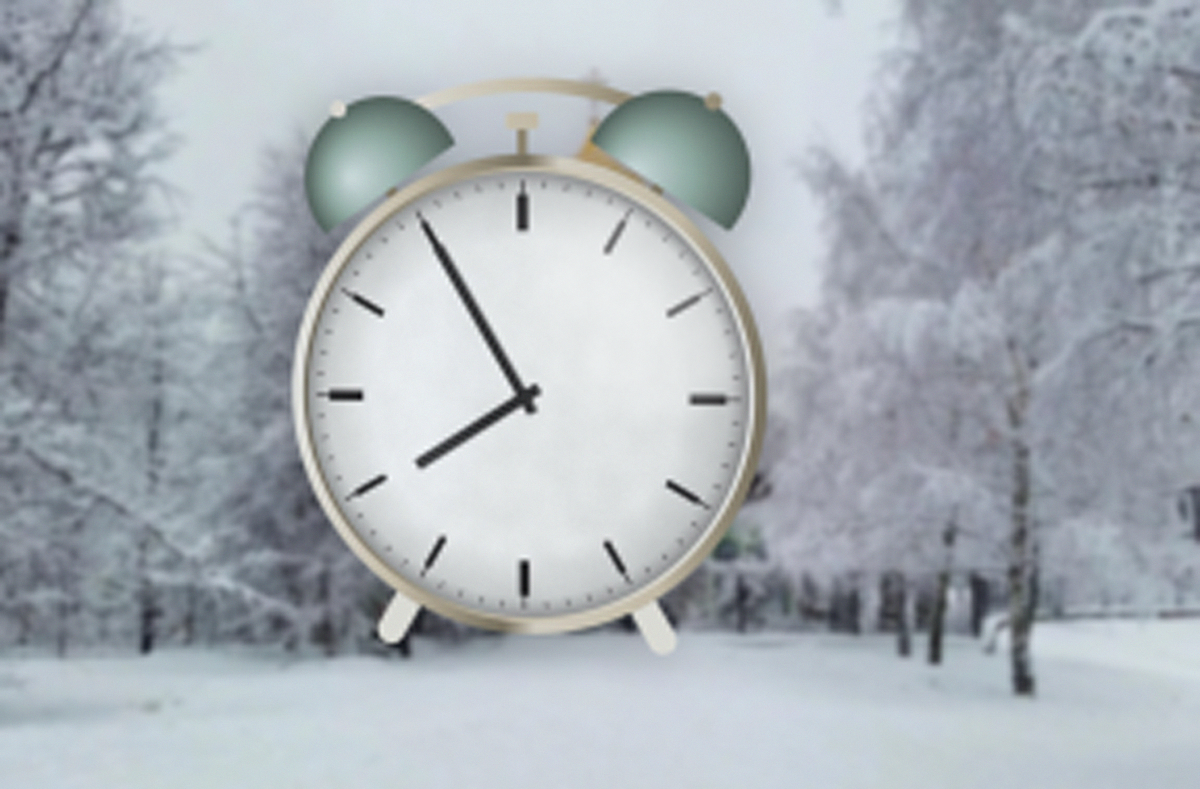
7:55
